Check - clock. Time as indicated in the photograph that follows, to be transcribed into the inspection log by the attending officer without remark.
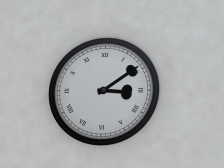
3:09
